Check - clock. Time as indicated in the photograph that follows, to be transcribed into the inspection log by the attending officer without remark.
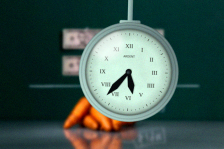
5:37
